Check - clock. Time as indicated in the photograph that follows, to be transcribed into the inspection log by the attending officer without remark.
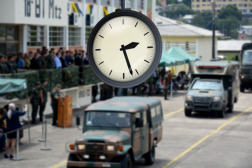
2:27
